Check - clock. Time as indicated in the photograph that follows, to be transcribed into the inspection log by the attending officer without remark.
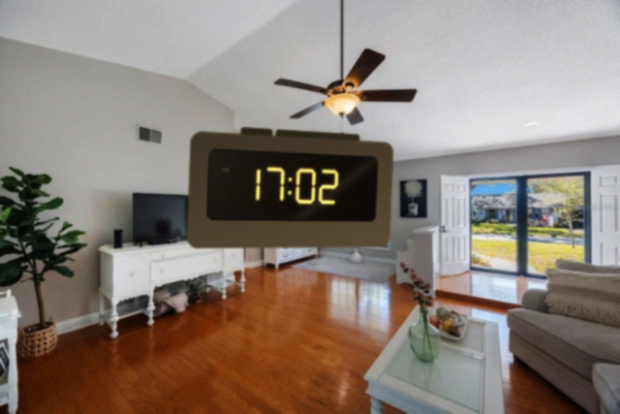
17:02
